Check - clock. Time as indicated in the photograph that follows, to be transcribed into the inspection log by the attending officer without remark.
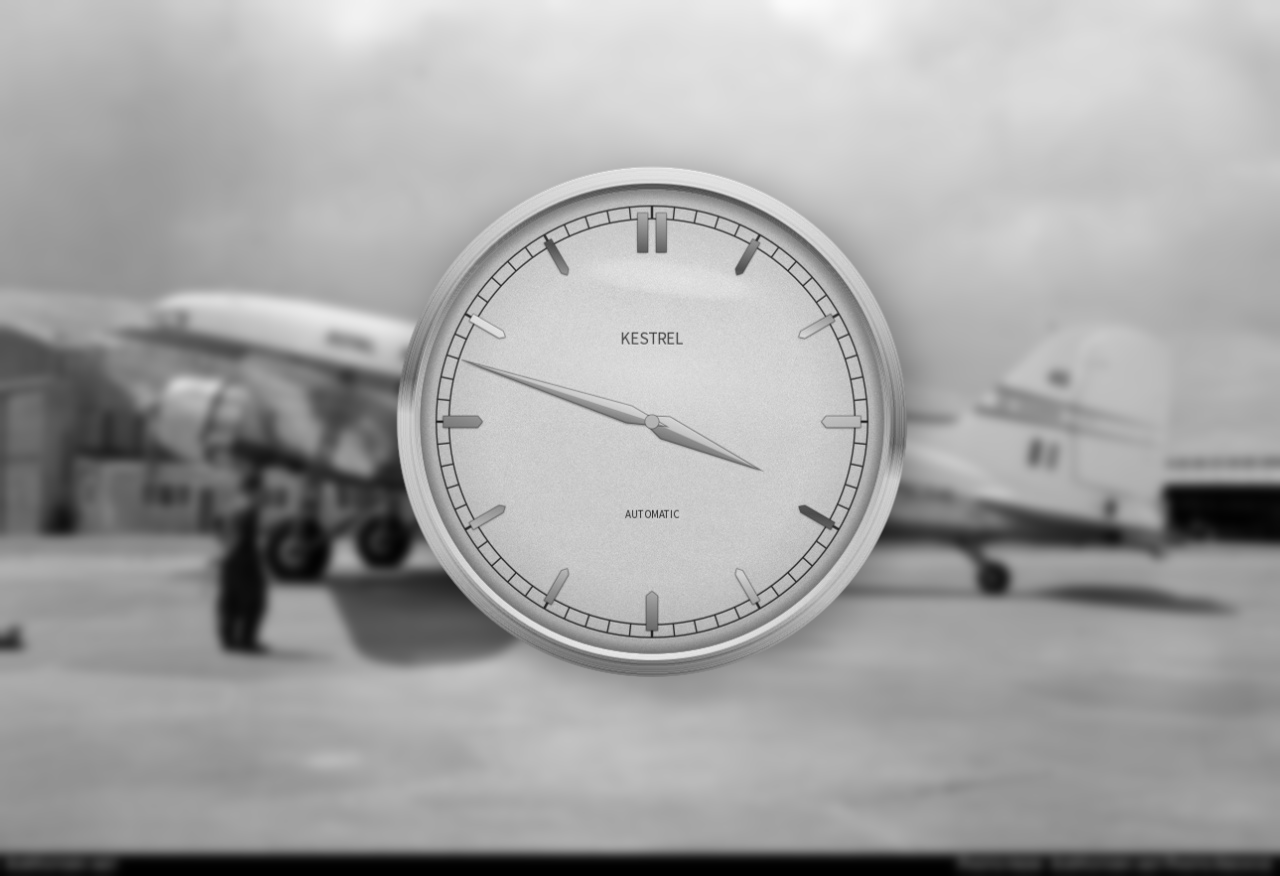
3:48
